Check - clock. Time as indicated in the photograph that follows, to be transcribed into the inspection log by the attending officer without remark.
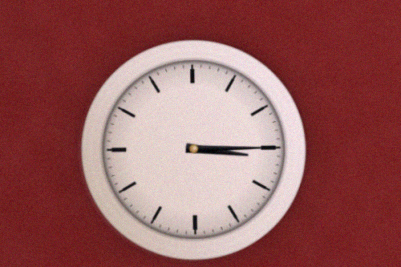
3:15
